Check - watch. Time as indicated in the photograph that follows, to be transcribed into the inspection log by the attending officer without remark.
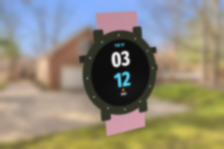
3:12
